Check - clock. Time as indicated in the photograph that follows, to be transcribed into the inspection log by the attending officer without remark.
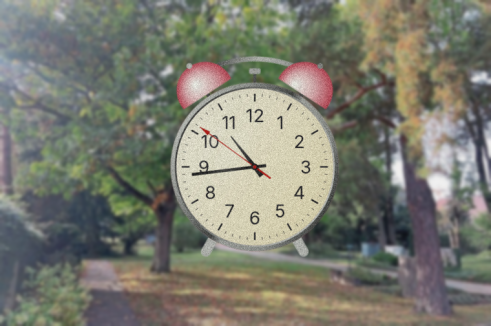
10:43:51
